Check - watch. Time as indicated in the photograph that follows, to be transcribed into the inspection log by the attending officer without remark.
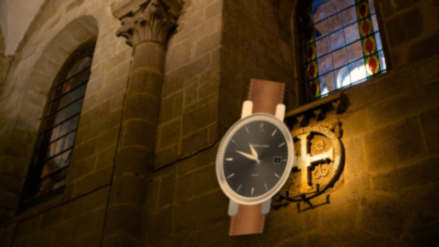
10:48
